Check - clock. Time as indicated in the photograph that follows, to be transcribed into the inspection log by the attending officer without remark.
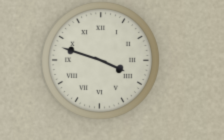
3:48
